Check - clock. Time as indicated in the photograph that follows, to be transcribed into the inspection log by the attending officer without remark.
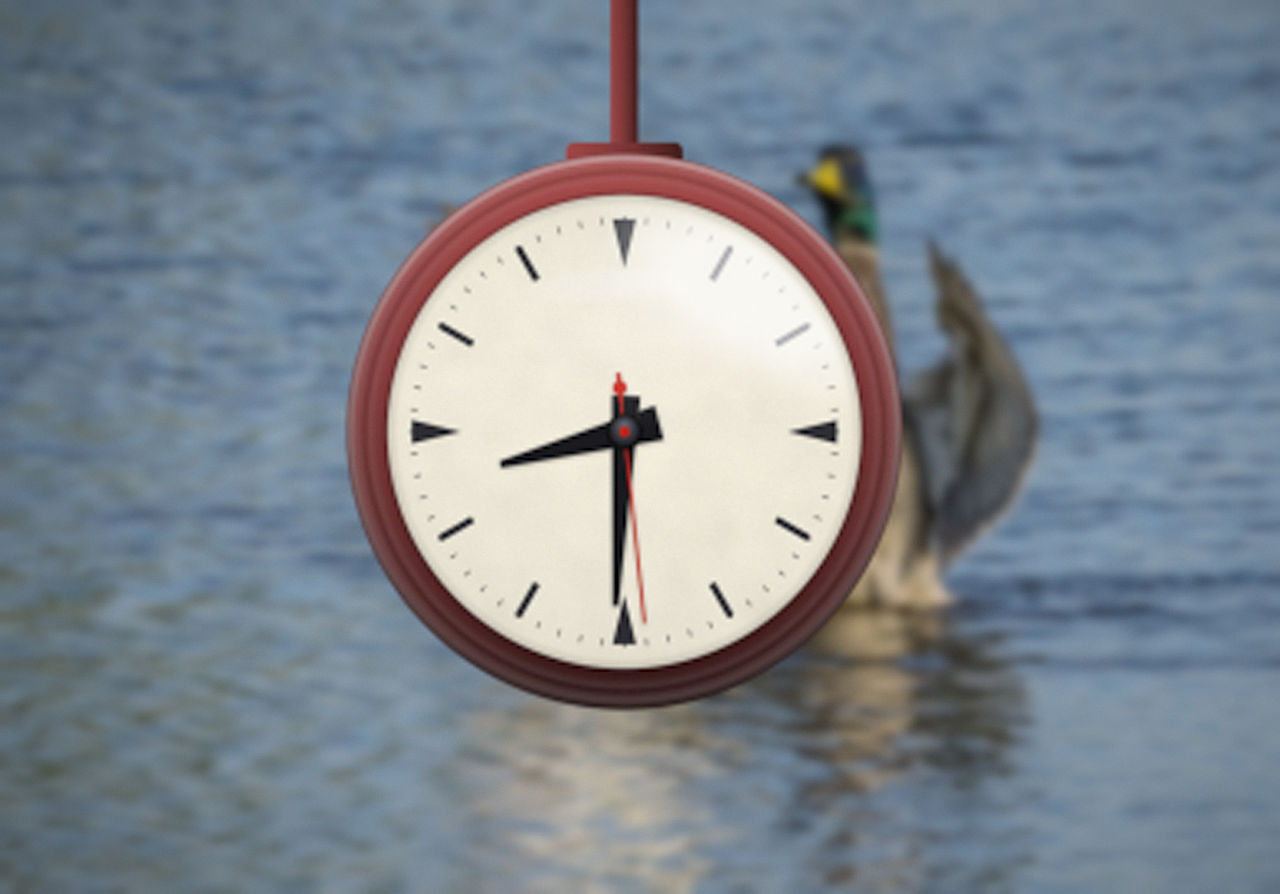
8:30:29
